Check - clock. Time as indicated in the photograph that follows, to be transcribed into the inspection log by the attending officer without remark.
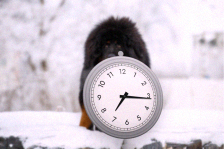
7:16
